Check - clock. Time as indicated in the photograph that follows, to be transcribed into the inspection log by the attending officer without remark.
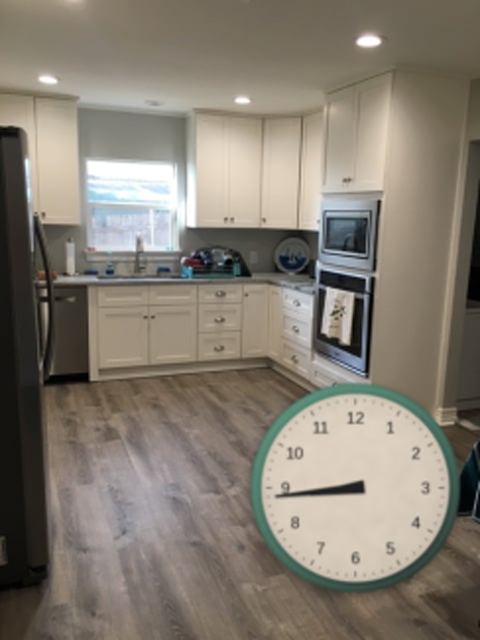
8:44
